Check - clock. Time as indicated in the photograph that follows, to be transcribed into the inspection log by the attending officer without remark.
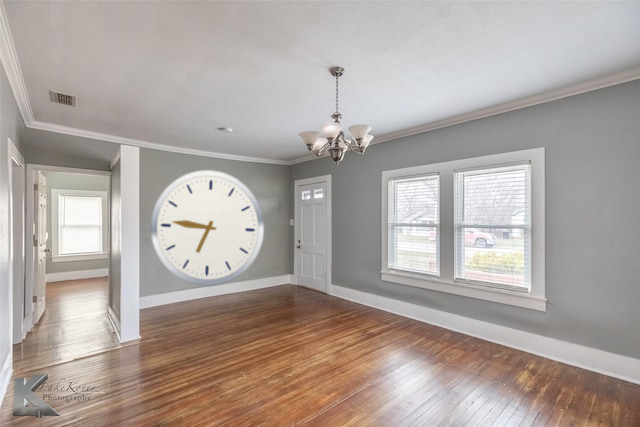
6:46
